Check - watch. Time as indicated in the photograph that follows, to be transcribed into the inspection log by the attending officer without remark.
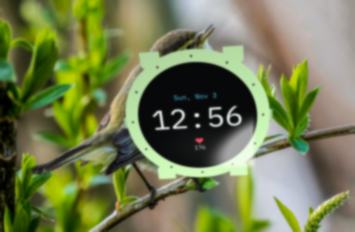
12:56
